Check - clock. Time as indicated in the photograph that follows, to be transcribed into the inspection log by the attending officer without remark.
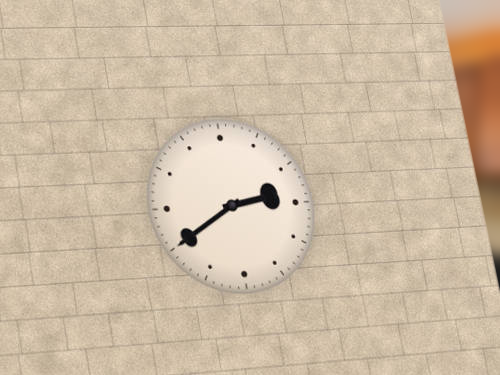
2:40
